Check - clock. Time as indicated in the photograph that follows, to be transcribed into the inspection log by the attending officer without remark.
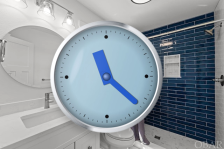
11:22
